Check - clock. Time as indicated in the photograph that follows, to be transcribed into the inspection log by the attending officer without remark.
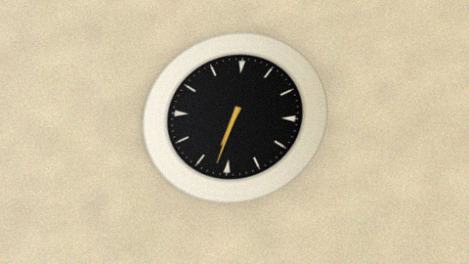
6:32
